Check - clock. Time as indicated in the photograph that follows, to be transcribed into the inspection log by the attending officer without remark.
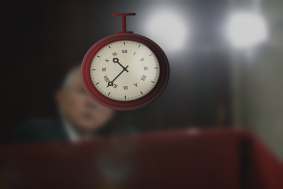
10:37
